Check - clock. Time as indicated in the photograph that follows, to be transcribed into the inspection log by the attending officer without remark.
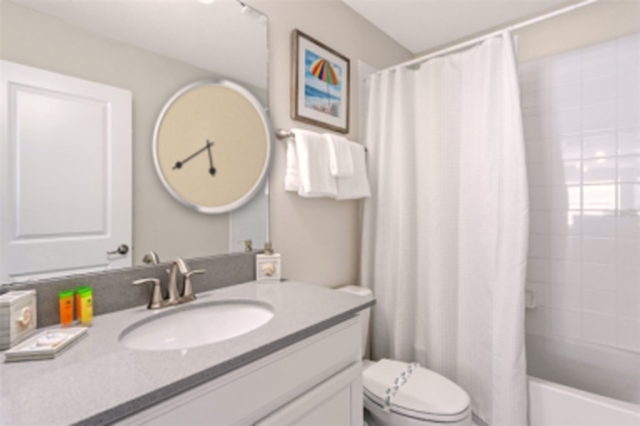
5:40
